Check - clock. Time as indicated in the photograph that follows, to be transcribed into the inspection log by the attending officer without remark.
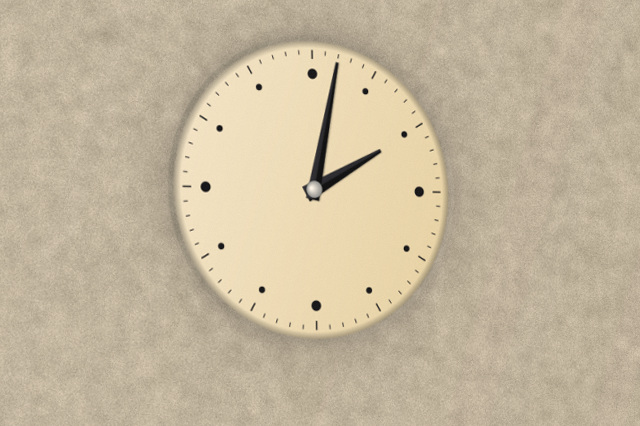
2:02
